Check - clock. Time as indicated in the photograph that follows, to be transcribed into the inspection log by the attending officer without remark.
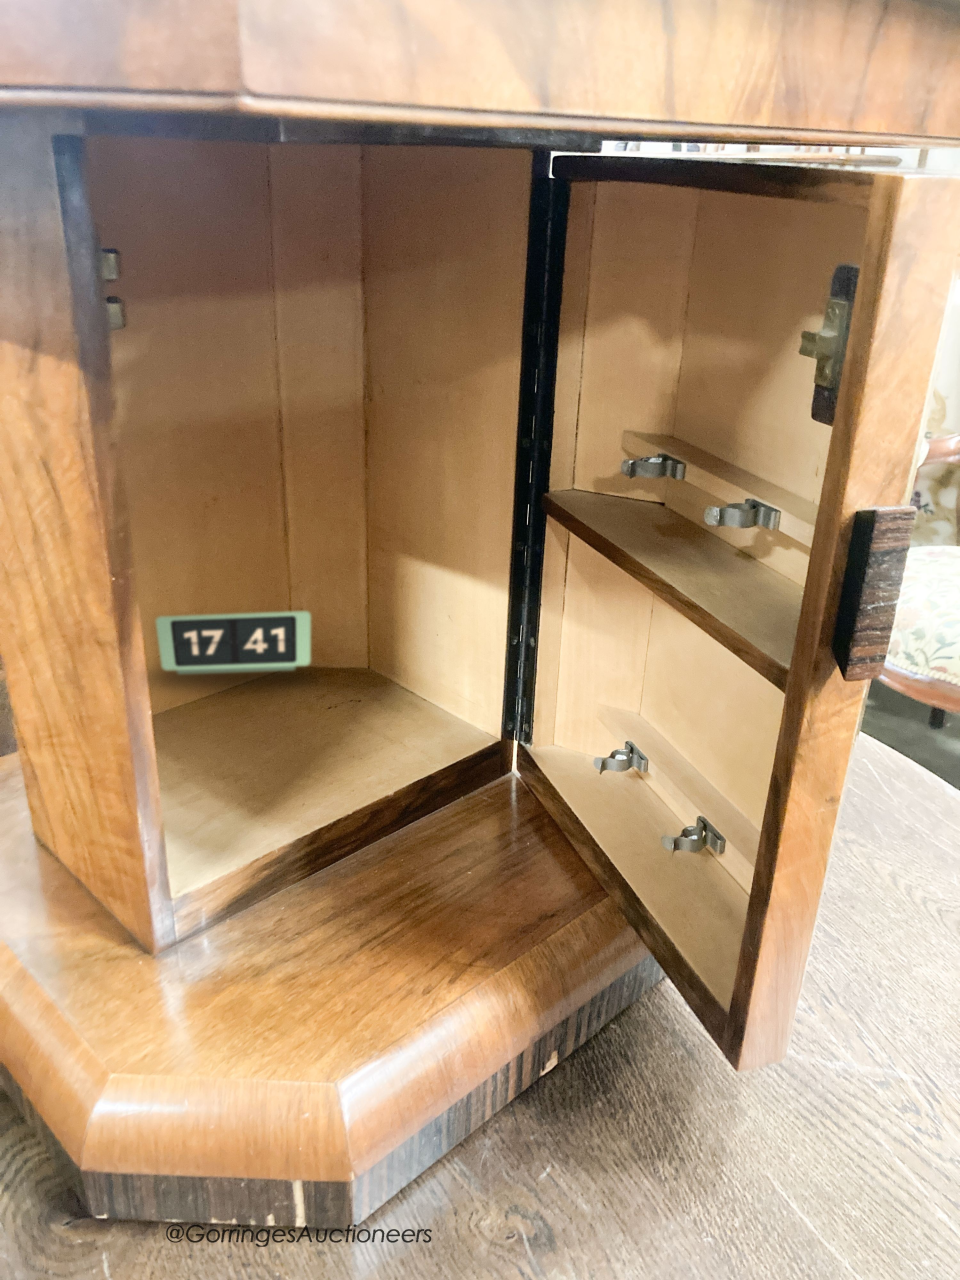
17:41
